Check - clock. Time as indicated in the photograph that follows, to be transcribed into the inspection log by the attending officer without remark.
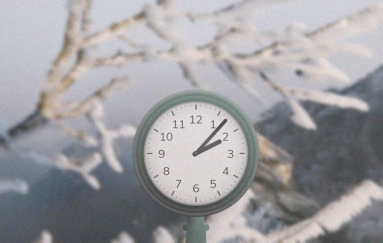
2:07
